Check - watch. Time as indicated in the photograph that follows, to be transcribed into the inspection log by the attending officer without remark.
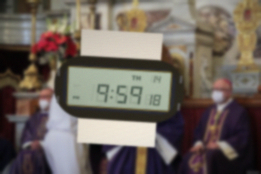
9:59:18
